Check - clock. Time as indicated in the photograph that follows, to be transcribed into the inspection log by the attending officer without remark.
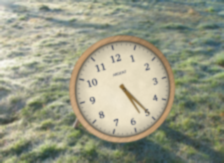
5:25
